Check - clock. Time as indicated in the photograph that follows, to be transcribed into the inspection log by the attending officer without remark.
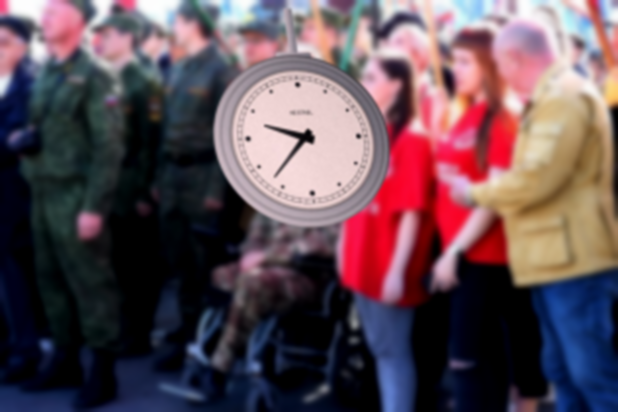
9:37
